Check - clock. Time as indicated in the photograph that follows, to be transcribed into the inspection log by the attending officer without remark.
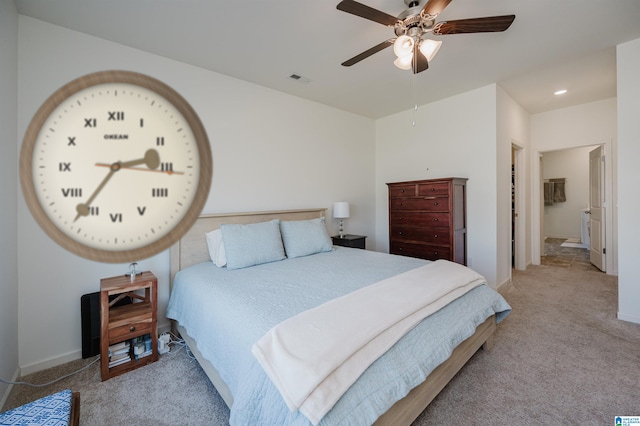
2:36:16
